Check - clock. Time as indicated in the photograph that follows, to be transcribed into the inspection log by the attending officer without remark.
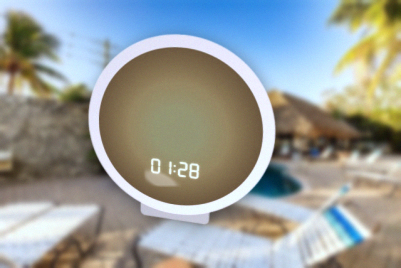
1:28
